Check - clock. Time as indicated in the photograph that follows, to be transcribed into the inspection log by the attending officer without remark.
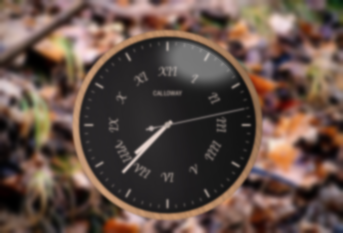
7:37:13
